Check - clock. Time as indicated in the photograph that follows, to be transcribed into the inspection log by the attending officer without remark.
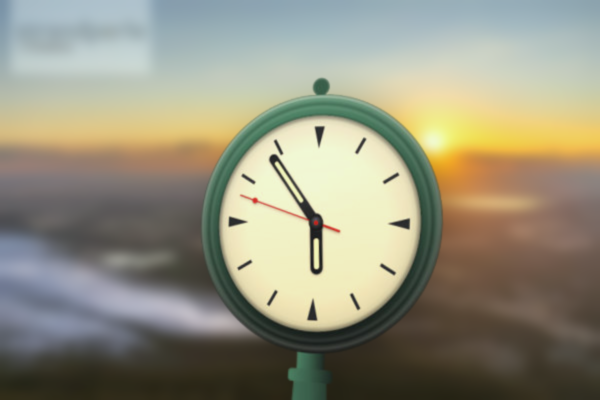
5:53:48
